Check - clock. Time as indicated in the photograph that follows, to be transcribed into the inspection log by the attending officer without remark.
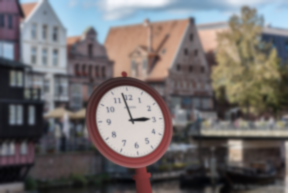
2:58
